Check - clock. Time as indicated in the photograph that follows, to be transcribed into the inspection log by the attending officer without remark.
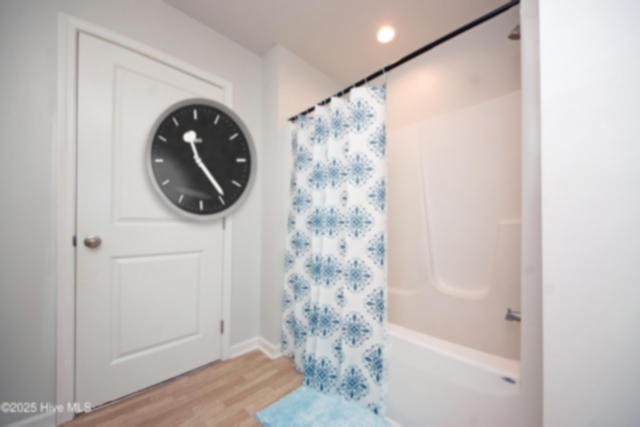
11:24
